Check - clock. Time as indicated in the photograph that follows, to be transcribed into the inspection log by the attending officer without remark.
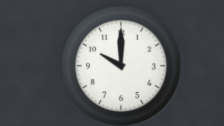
10:00
